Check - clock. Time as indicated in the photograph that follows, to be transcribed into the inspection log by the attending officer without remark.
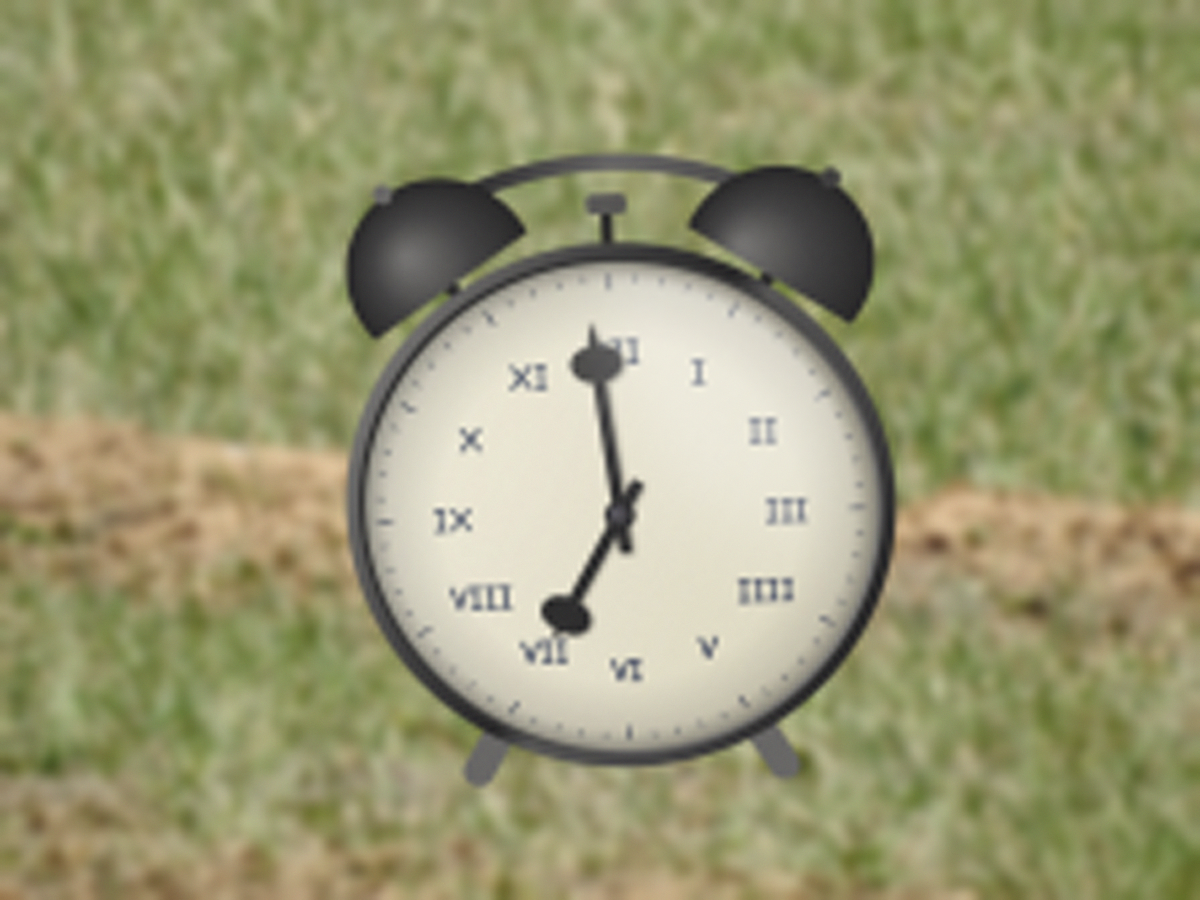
6:59
